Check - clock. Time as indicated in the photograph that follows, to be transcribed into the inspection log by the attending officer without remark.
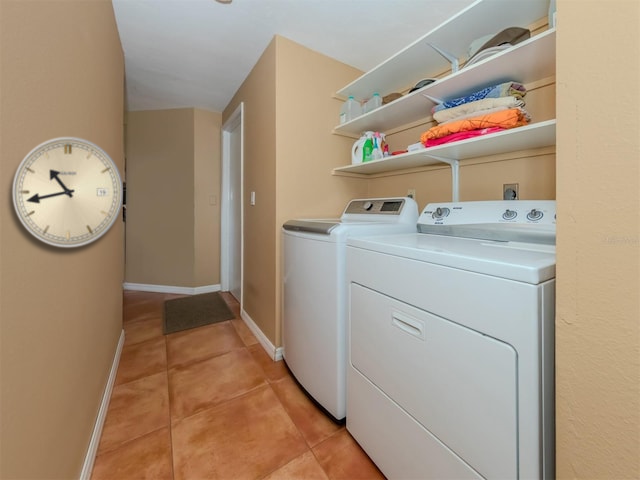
10:43
